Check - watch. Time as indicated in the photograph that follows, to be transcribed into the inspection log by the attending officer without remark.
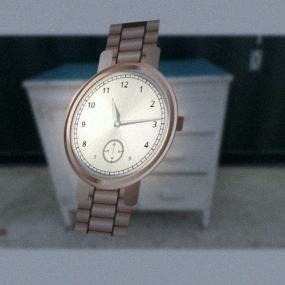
11:14
